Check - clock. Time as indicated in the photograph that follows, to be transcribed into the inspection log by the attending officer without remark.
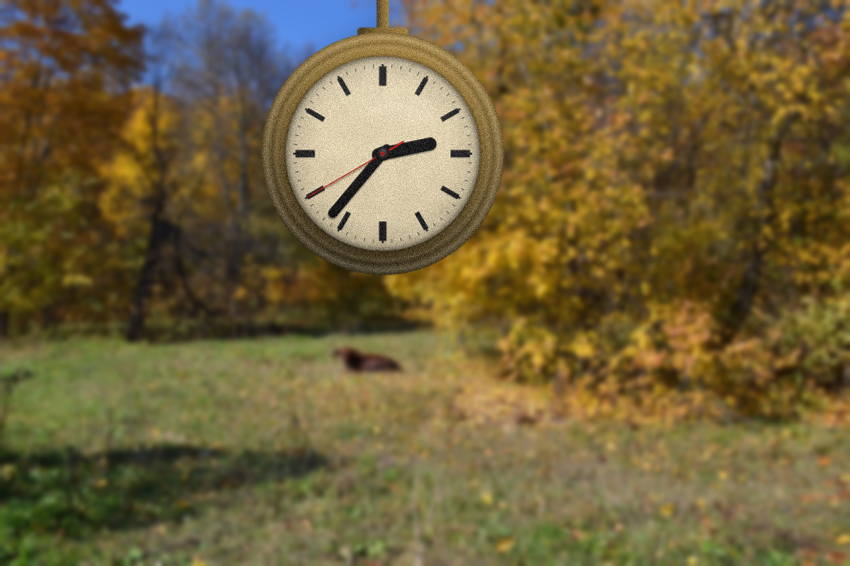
2:36:40
